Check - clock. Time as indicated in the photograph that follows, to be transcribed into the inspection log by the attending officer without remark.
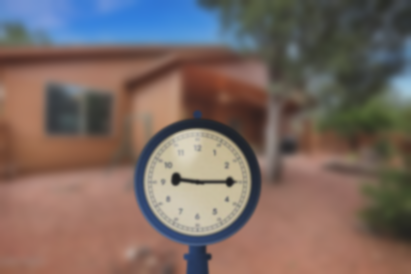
9:15
